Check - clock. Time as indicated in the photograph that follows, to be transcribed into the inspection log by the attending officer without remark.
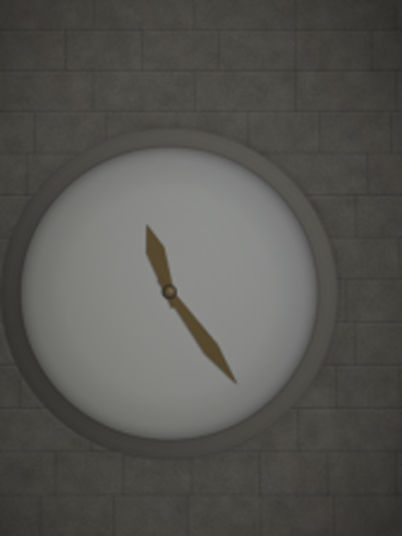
11:24
